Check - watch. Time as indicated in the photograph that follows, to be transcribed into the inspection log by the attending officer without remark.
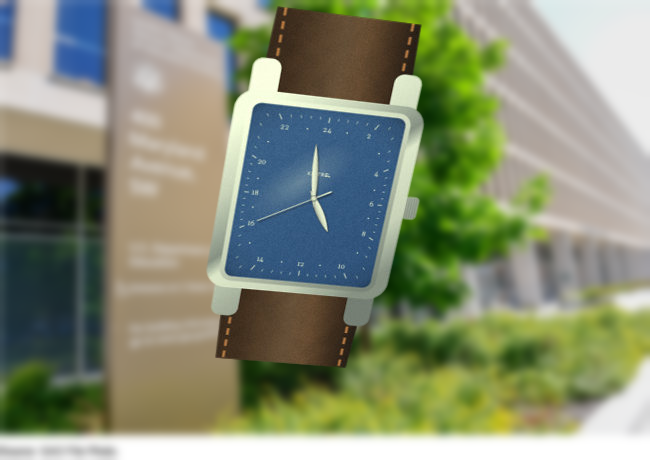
9:58:40
